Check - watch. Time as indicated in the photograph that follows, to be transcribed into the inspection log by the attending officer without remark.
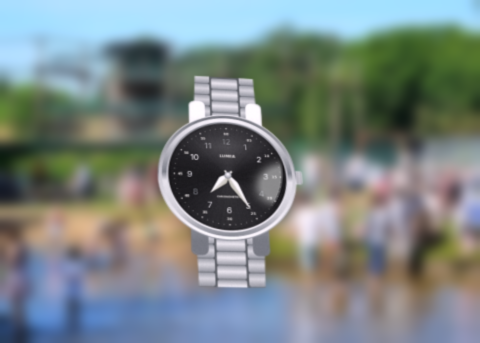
7:25
